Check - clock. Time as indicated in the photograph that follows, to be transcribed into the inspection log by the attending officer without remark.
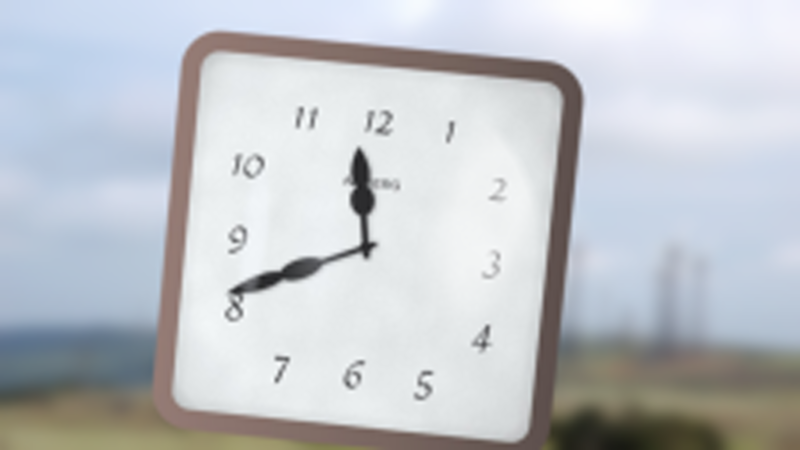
11:41
